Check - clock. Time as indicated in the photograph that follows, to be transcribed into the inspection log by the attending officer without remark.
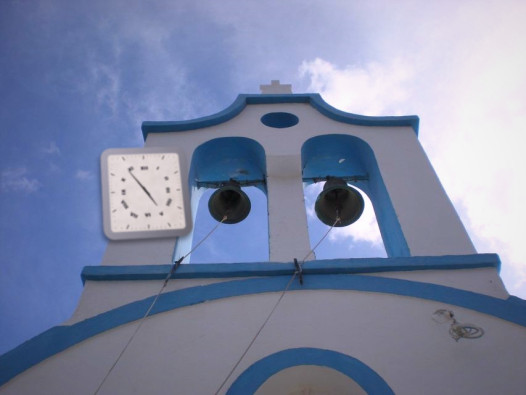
4:54
